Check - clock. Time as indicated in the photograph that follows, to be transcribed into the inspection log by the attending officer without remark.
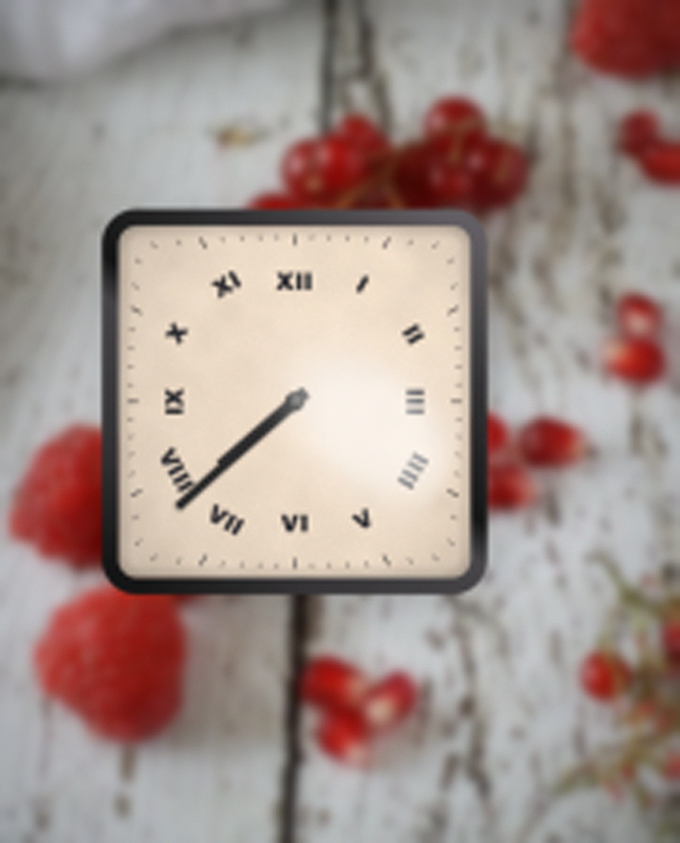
7:38
